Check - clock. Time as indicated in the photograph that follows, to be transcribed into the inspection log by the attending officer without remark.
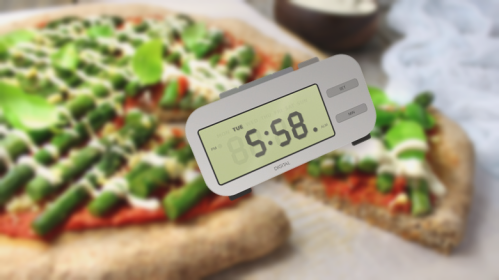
5:58
